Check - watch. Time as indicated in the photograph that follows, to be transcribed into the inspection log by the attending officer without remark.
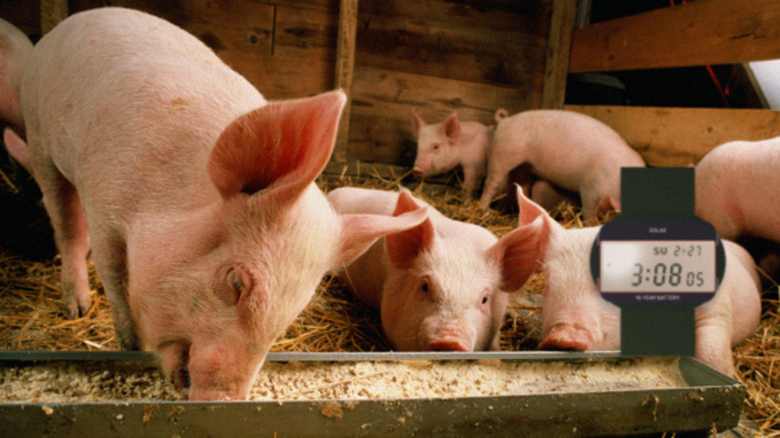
3:08:05
